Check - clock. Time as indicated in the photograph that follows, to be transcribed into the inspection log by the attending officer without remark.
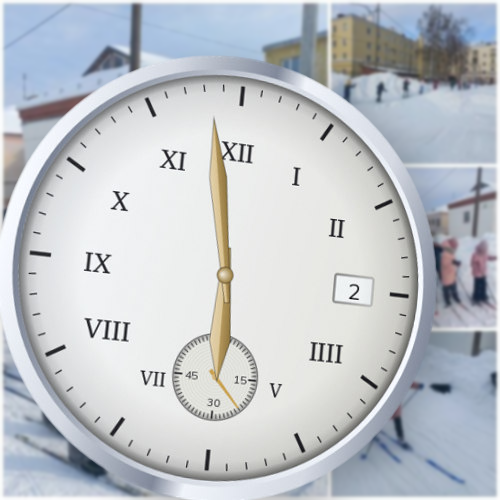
5:58:23
